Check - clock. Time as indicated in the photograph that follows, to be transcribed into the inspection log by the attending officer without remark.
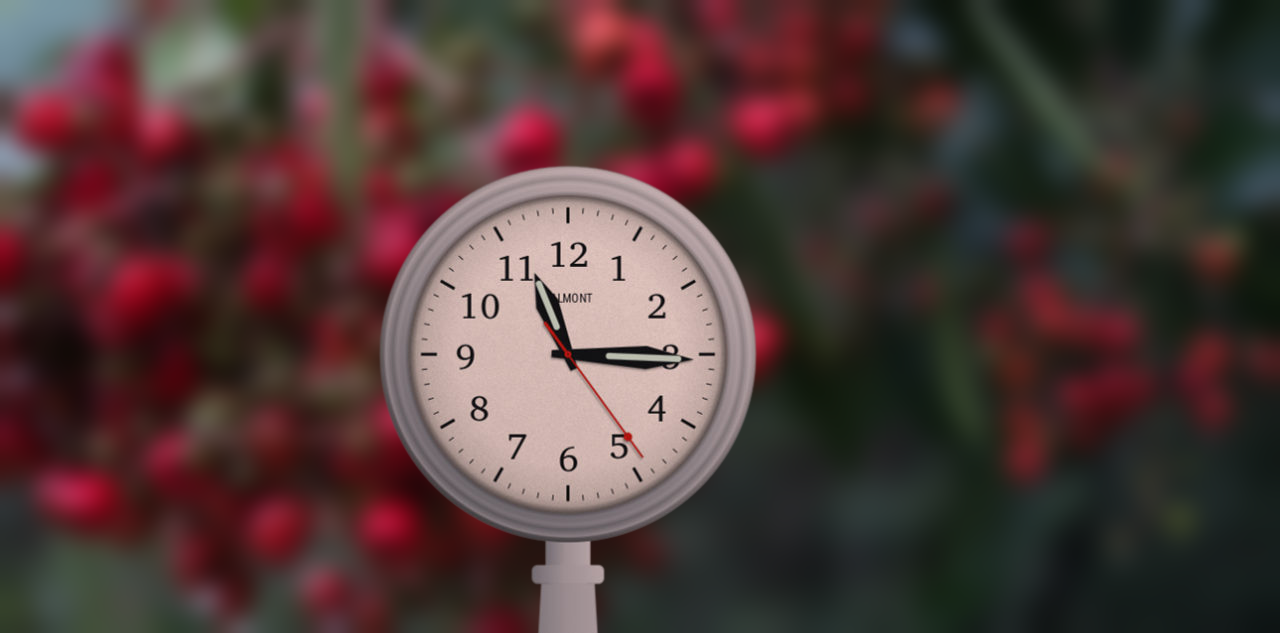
11:15:24
